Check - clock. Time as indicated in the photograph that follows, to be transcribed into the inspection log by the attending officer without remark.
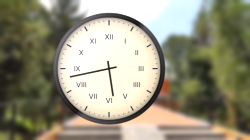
5:43
